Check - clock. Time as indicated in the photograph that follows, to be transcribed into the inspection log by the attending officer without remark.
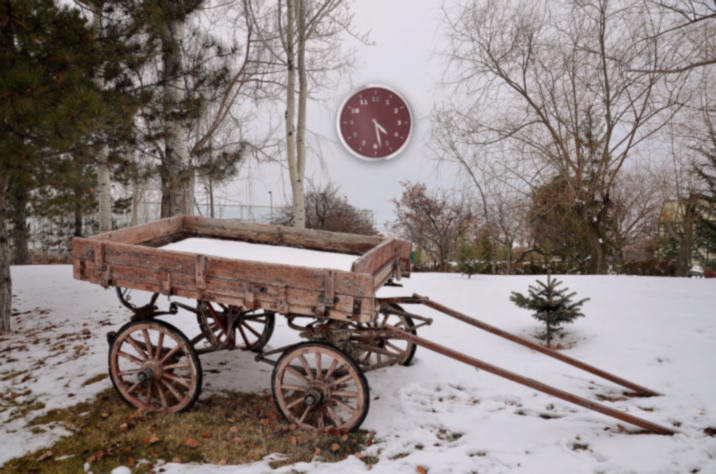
4:28
